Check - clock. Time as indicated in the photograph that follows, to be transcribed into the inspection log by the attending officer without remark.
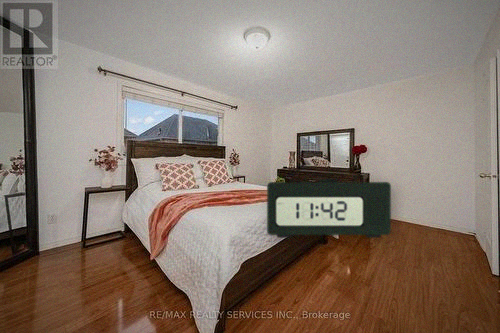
11:42
